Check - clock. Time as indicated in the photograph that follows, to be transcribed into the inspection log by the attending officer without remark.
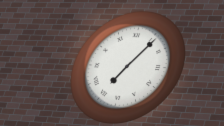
7:06
